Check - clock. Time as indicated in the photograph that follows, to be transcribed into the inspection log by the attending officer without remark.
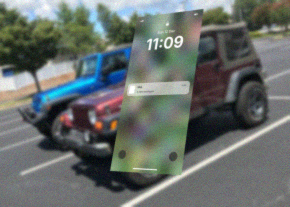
11:09
